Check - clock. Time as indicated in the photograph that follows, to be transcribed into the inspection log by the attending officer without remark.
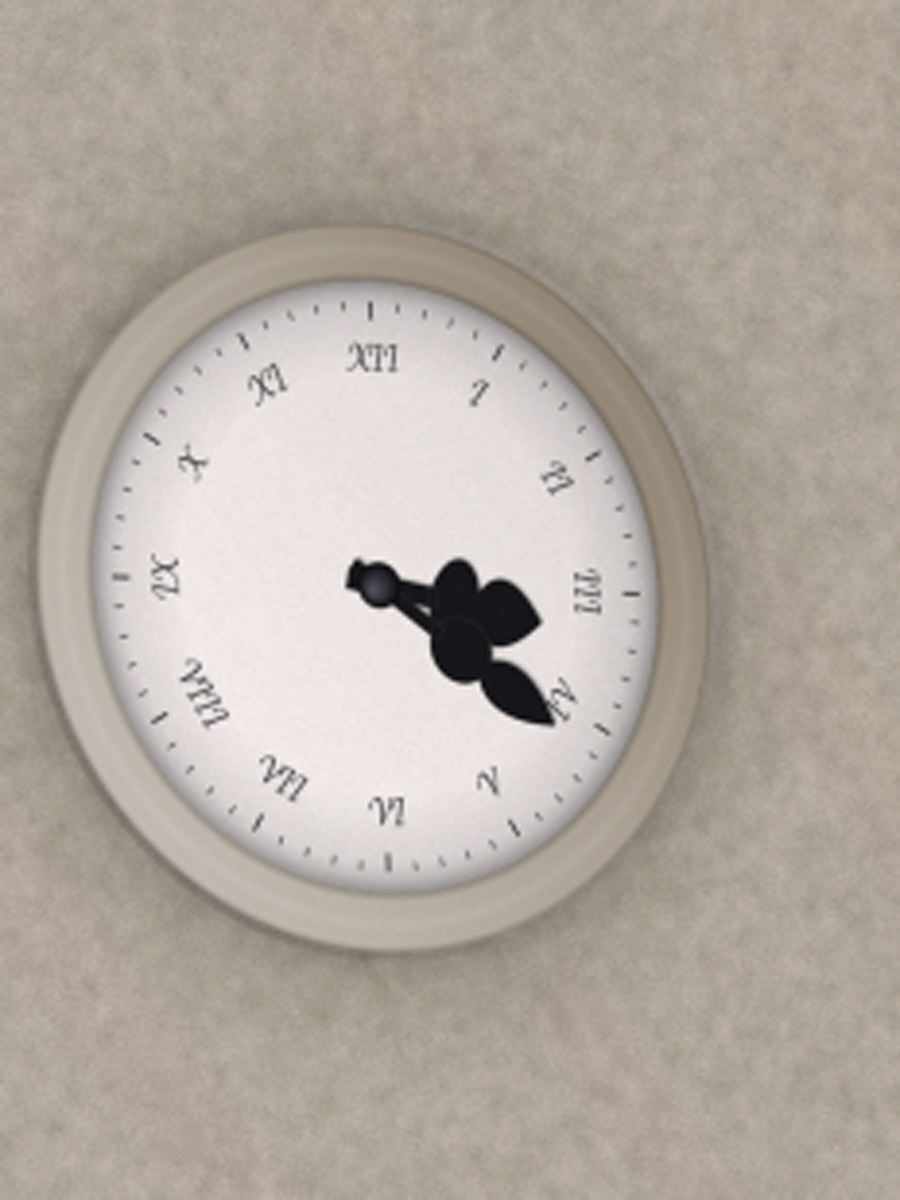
3:21
